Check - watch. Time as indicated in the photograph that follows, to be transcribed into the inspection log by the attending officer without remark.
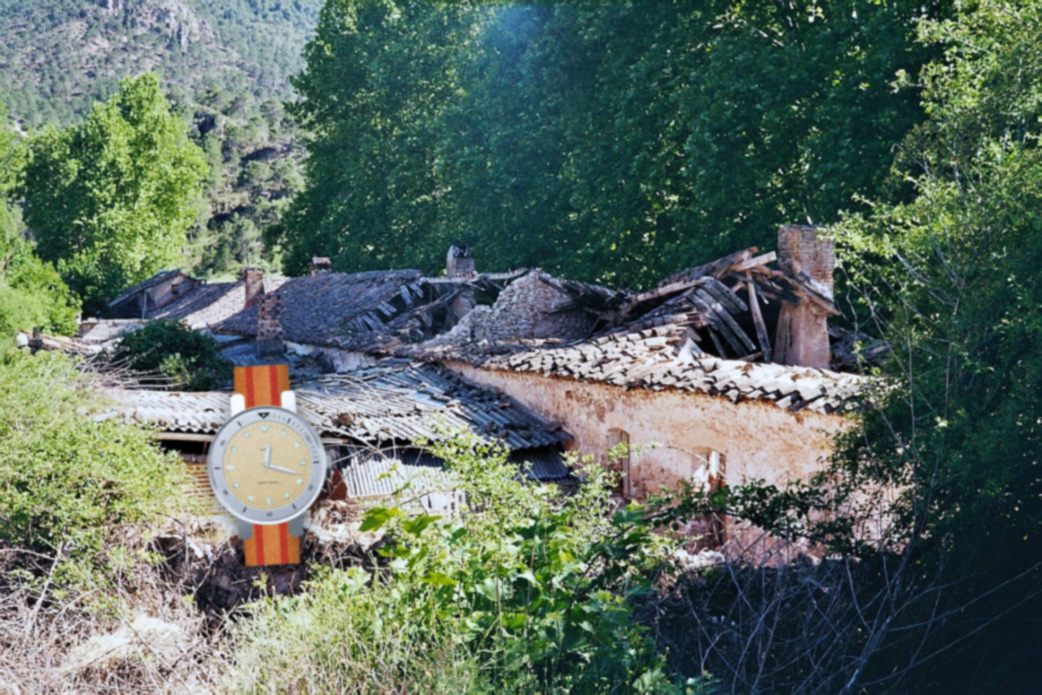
12:18
